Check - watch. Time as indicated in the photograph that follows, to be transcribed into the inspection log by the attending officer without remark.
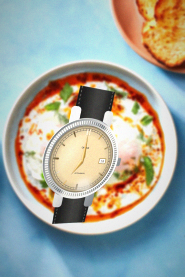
7:00
